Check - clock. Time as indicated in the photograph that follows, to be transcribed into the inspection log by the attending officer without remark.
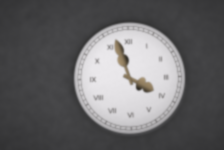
3:57
